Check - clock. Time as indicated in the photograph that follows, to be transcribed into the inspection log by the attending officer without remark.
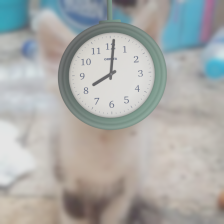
8:01
